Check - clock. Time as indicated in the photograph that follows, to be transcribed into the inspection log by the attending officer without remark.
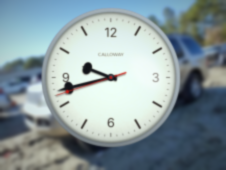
9:42:42
